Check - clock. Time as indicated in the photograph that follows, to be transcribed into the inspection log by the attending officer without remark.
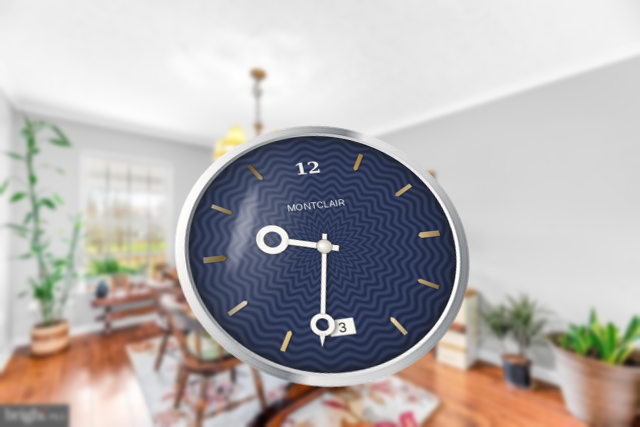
9:32
